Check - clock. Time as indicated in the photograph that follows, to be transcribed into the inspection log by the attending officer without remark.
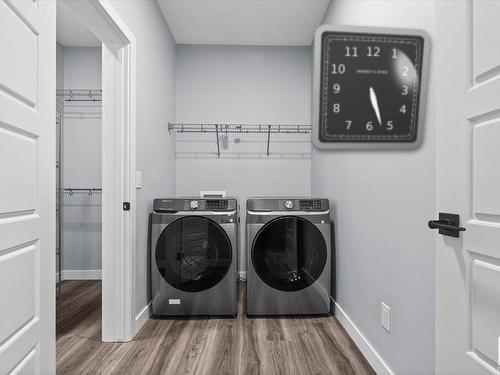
5:27
